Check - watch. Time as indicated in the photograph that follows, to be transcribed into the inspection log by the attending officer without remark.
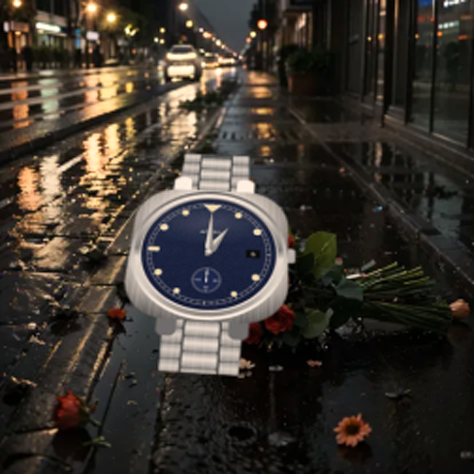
1:00
